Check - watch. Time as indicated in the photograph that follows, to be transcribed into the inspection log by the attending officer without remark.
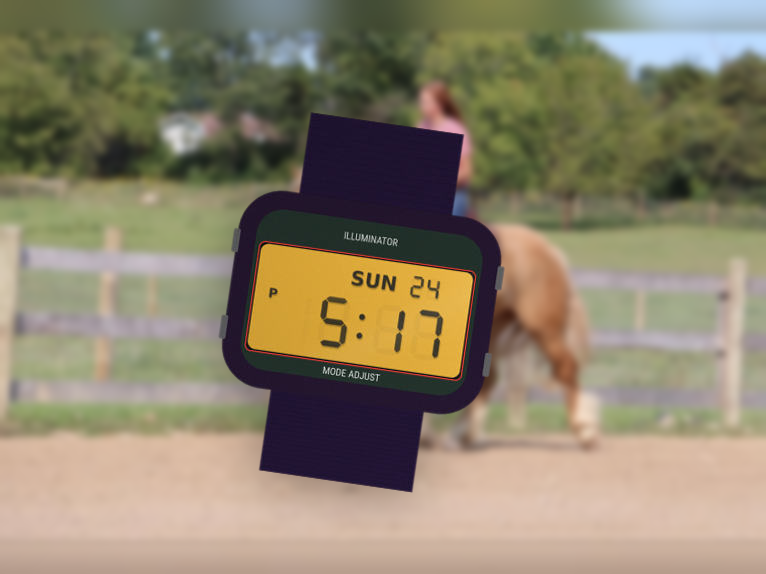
5:17
